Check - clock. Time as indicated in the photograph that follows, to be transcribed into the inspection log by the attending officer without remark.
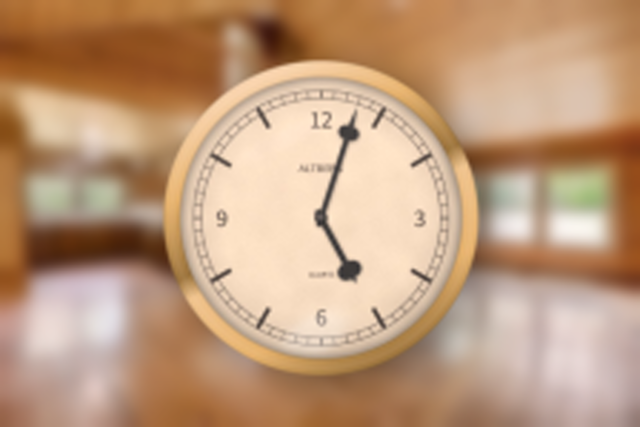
5:03
